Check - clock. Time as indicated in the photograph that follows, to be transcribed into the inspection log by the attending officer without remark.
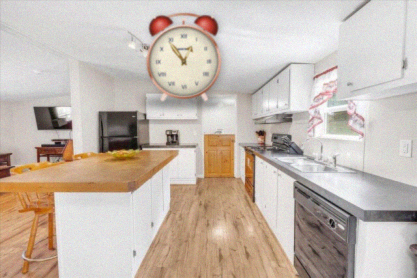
12:54
